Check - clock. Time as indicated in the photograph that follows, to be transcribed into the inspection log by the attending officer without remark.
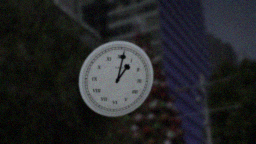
1:01
